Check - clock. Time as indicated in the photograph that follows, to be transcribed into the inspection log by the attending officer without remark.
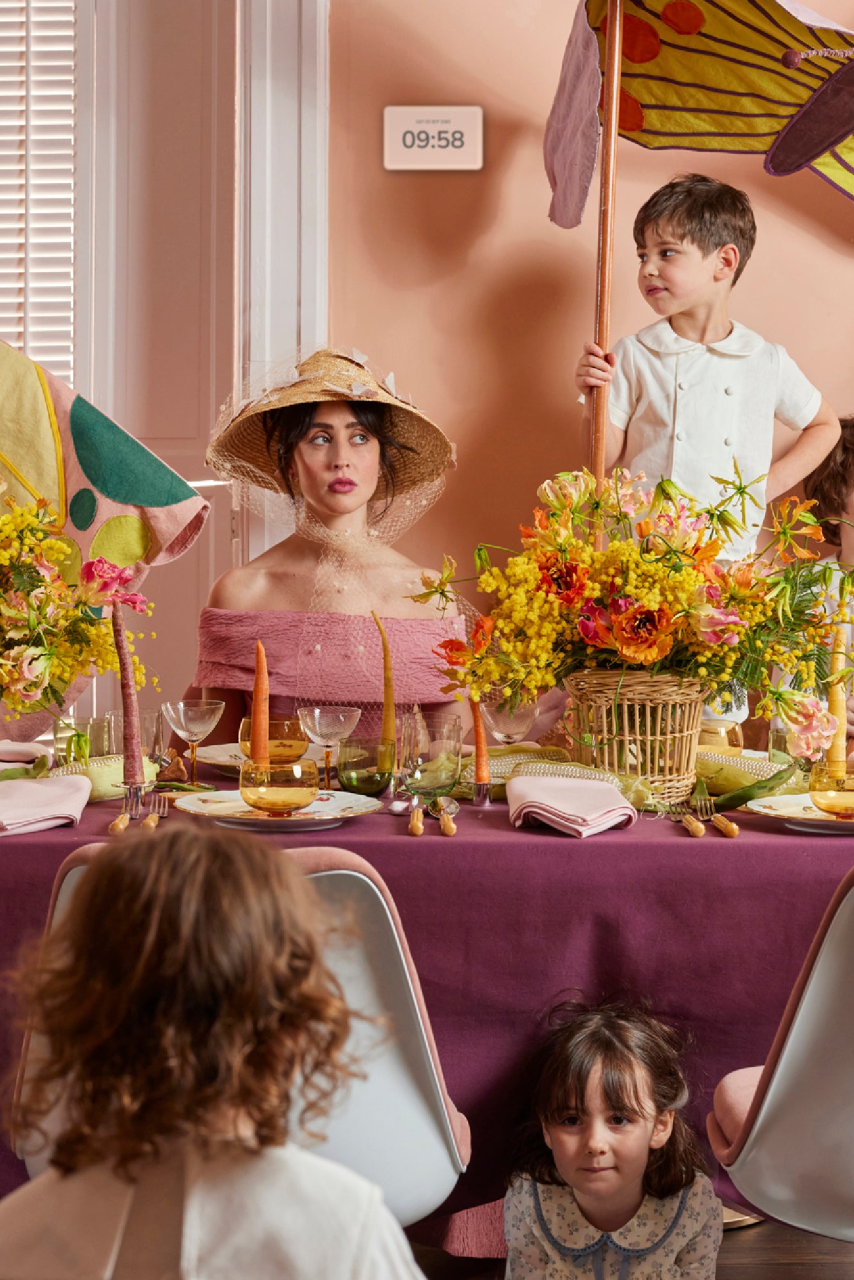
9:58
